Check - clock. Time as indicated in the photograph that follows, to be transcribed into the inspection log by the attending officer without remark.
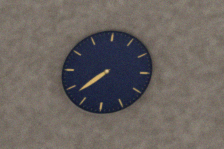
7:38
